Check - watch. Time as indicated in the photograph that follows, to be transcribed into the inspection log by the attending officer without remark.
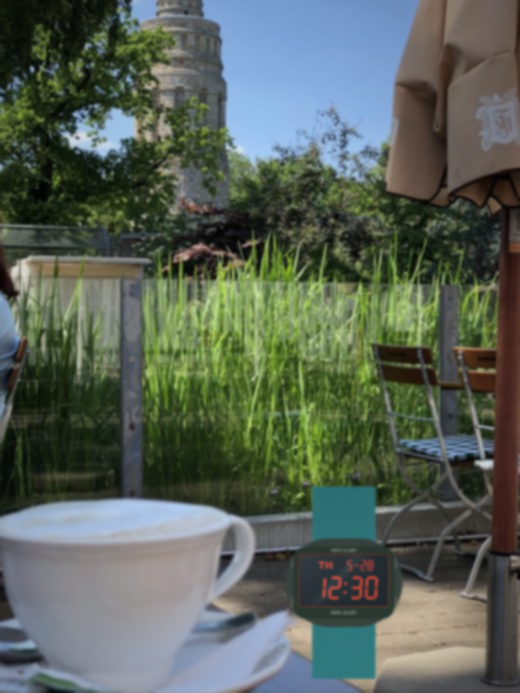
12:30
